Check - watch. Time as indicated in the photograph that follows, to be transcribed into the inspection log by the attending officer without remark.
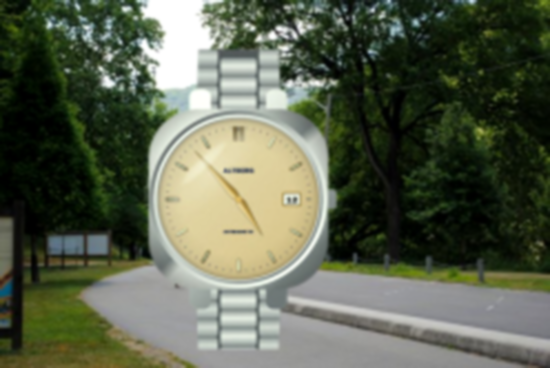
4:53
